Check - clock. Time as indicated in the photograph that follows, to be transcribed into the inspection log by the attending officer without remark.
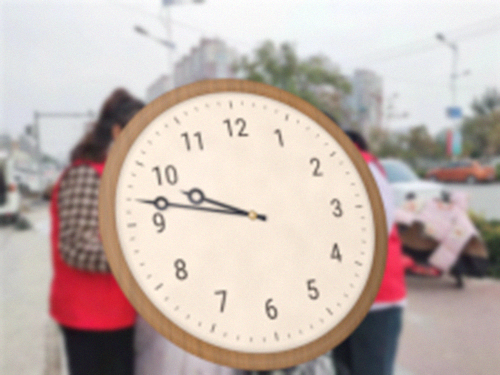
9:47
